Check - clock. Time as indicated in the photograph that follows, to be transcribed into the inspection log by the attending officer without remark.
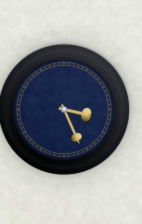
3:26
